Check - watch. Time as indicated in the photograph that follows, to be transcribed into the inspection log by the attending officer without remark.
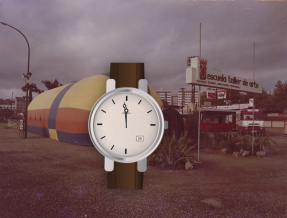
11:59
